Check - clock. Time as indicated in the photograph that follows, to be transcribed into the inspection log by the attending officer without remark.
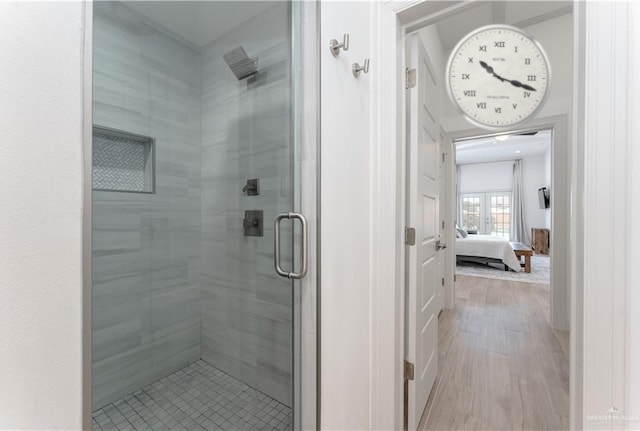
10:18
